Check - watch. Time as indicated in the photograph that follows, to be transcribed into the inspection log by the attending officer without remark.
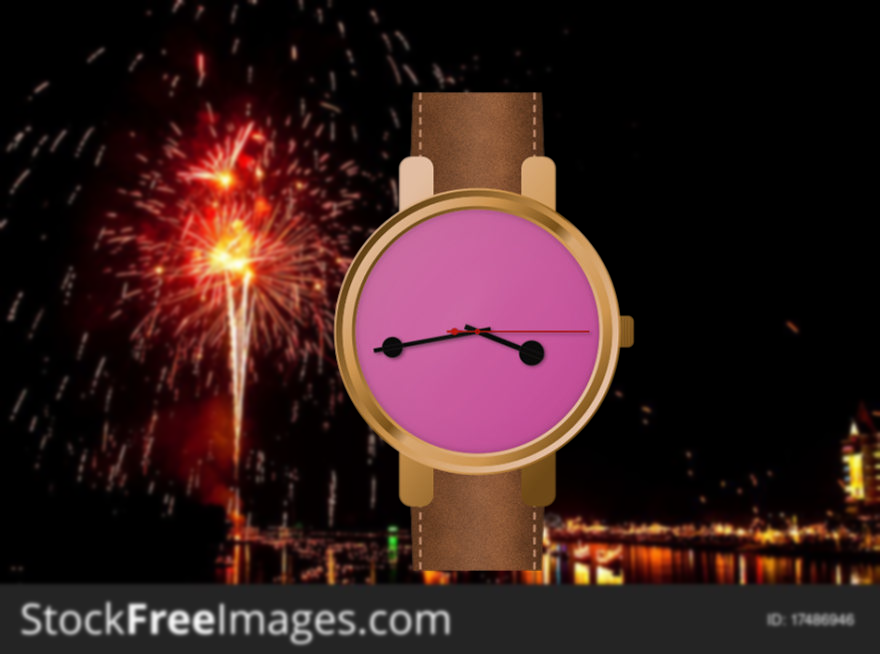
3:43:15
